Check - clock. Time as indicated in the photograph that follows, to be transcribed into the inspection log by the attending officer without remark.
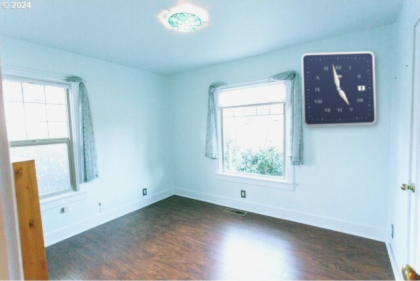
4:58
